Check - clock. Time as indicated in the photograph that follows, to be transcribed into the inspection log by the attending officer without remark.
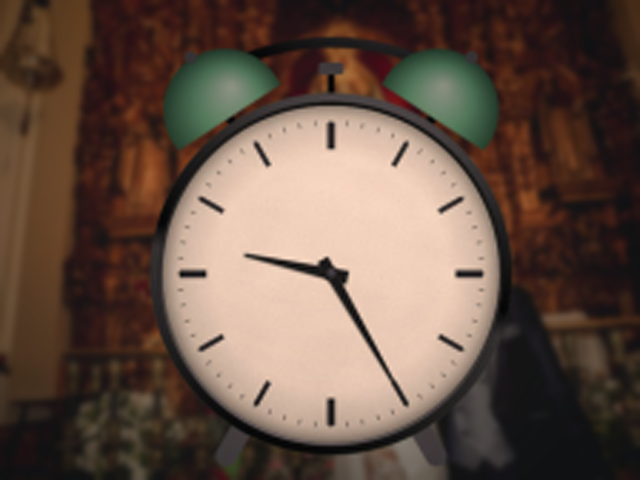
9:25
